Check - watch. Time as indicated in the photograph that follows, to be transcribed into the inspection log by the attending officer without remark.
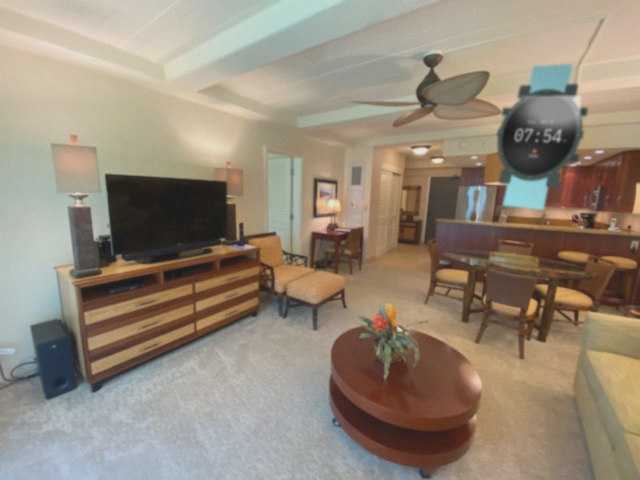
7:54
